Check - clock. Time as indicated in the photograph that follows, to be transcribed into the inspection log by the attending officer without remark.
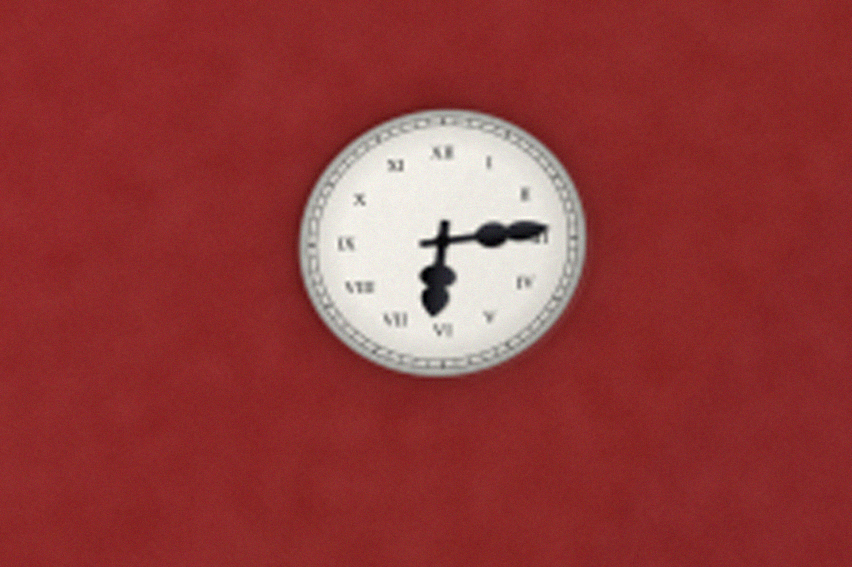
6:14
